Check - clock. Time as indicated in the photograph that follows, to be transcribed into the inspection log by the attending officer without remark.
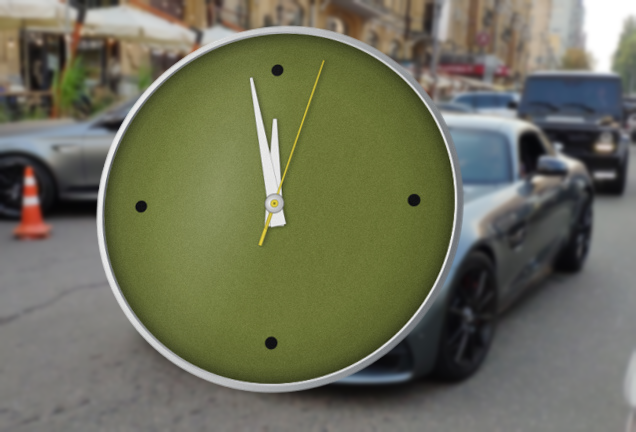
11:58:03
